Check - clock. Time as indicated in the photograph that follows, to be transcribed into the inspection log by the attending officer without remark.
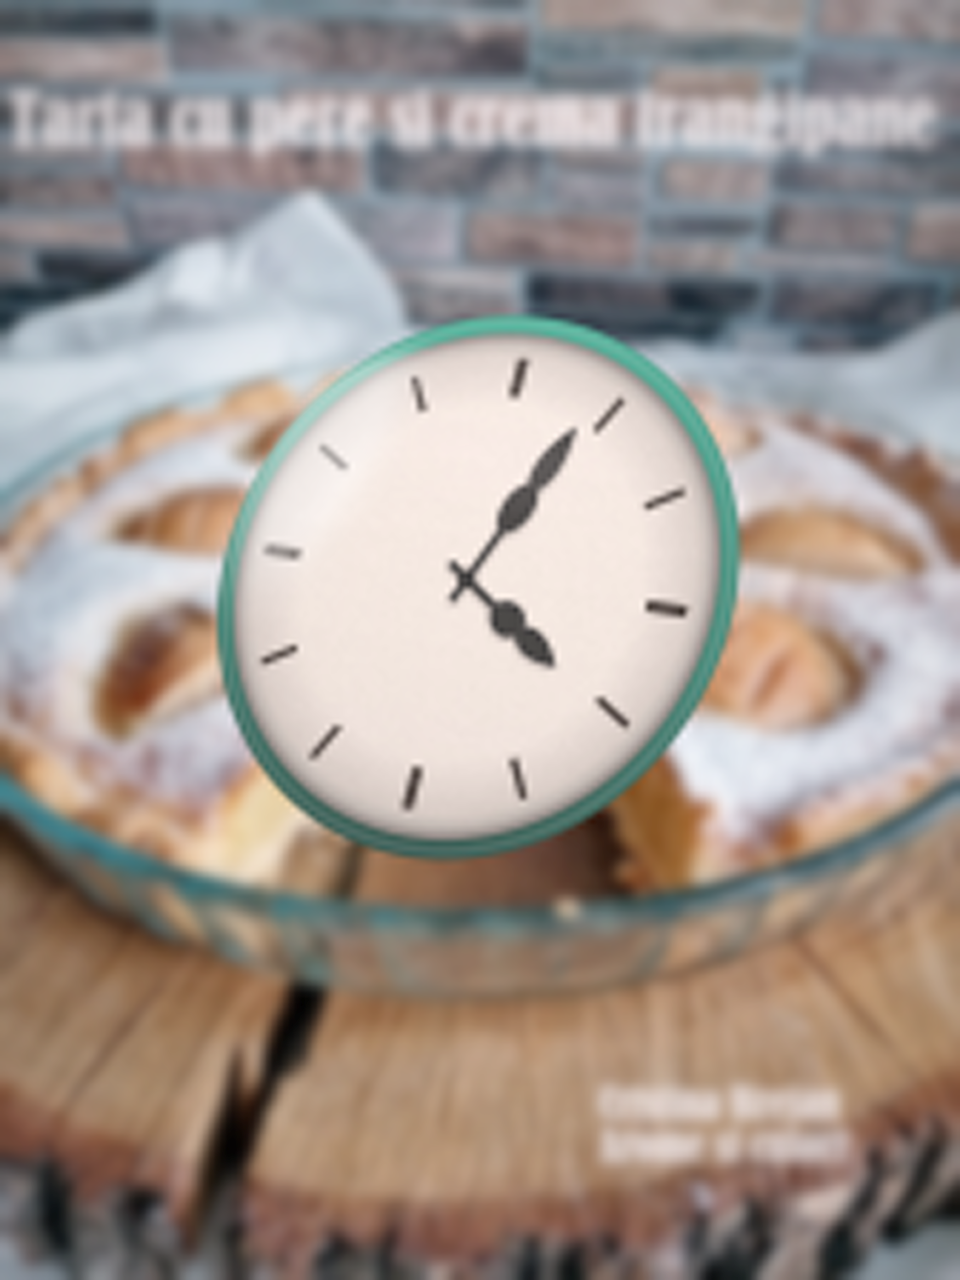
4:04
